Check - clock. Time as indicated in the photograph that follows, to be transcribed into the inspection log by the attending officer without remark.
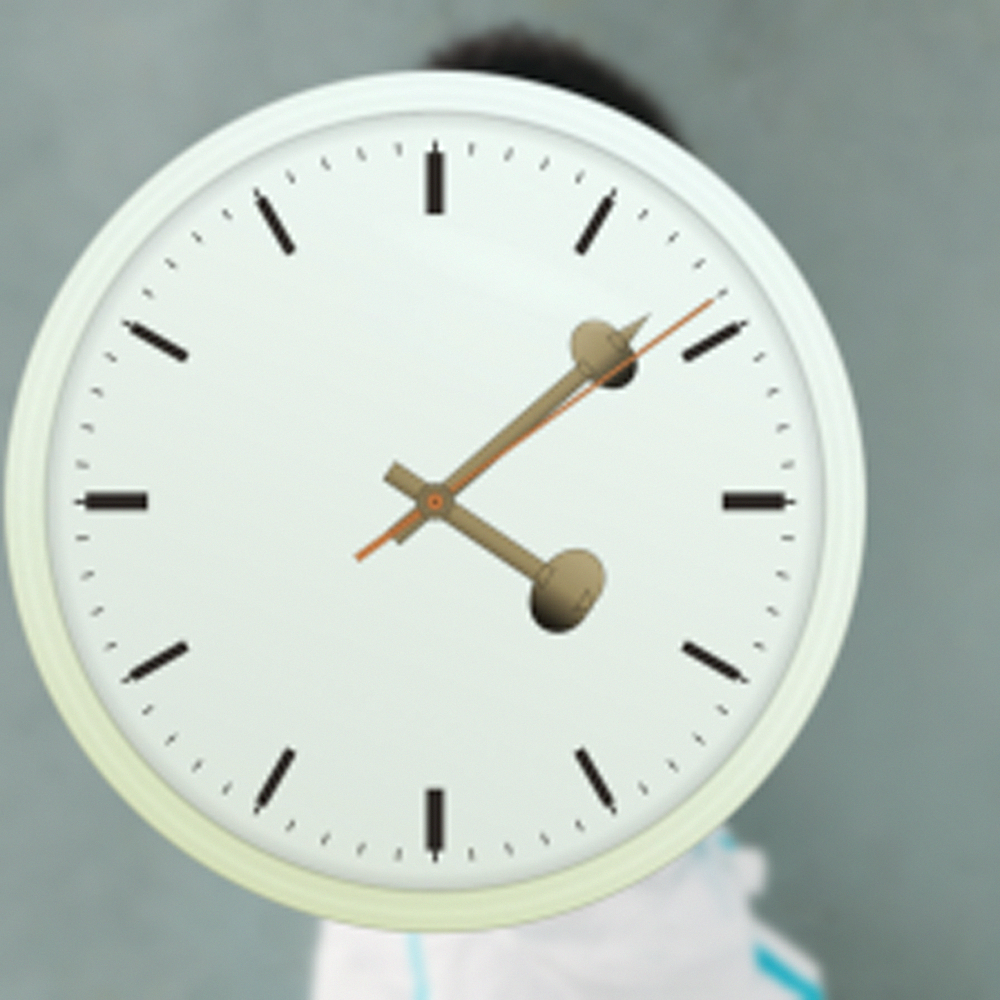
4:08:09
